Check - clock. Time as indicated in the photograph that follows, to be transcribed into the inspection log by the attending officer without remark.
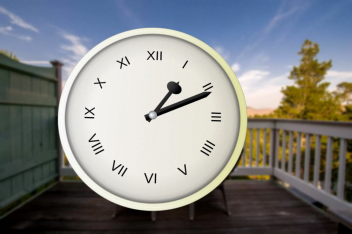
1:11
